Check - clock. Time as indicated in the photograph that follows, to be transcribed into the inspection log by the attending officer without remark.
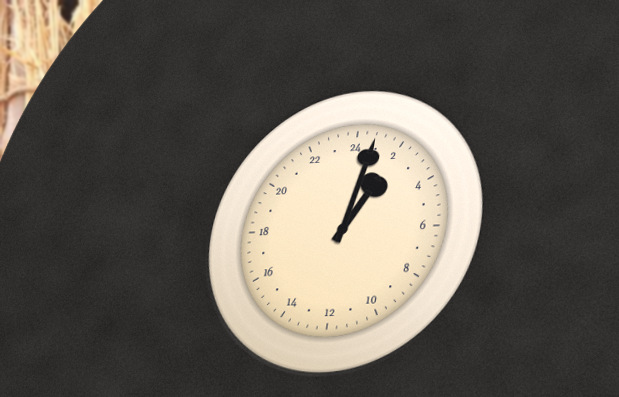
2:02
